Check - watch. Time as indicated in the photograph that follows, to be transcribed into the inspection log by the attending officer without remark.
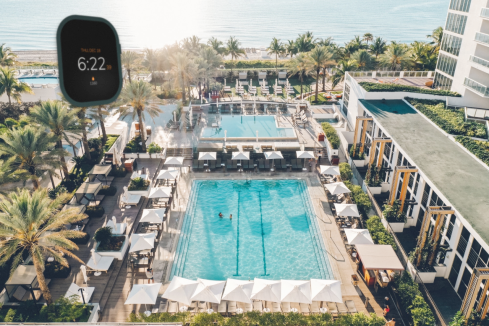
6:22
